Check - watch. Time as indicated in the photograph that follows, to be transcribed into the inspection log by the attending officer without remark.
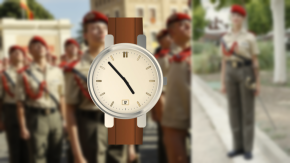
4:53
